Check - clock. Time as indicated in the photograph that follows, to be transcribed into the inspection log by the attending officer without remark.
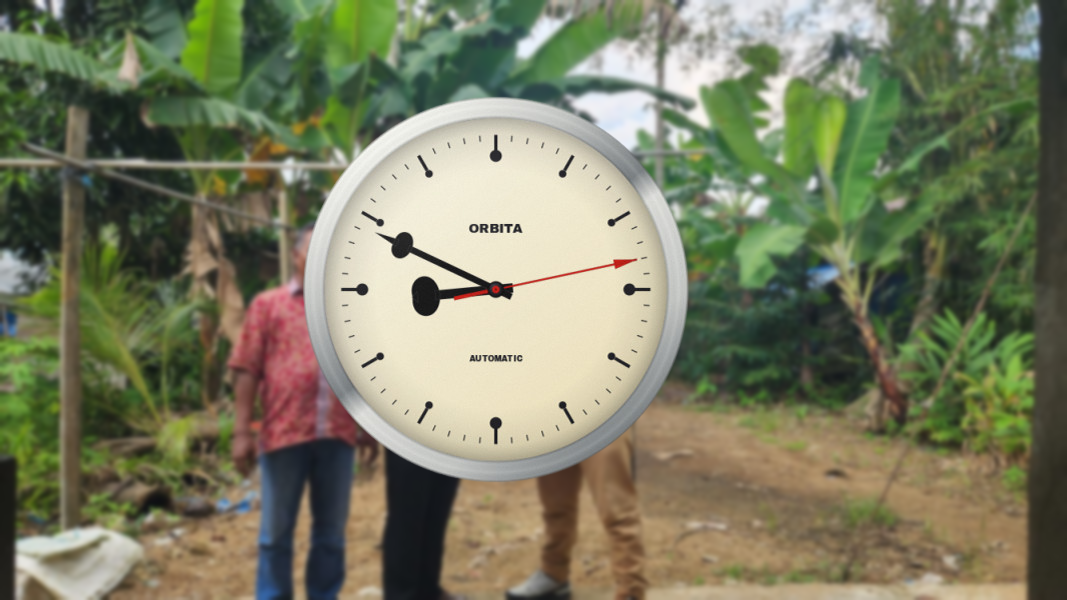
8:49:13
